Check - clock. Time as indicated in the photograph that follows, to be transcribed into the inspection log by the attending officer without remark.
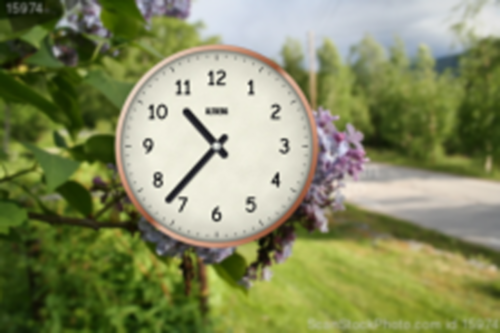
10:37
